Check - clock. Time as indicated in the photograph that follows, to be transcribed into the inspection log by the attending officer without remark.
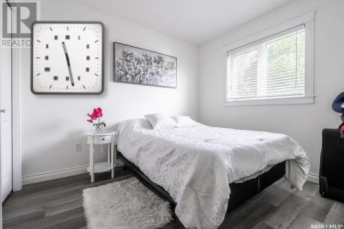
11:28
